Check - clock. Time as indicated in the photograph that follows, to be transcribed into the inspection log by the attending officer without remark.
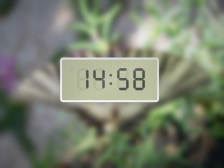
14:58
